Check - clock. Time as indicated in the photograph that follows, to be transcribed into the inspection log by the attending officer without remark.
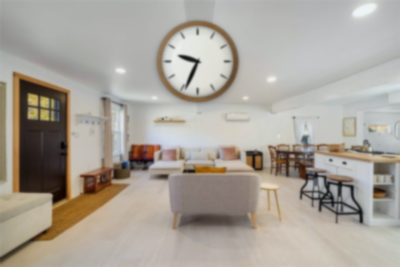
9:34
